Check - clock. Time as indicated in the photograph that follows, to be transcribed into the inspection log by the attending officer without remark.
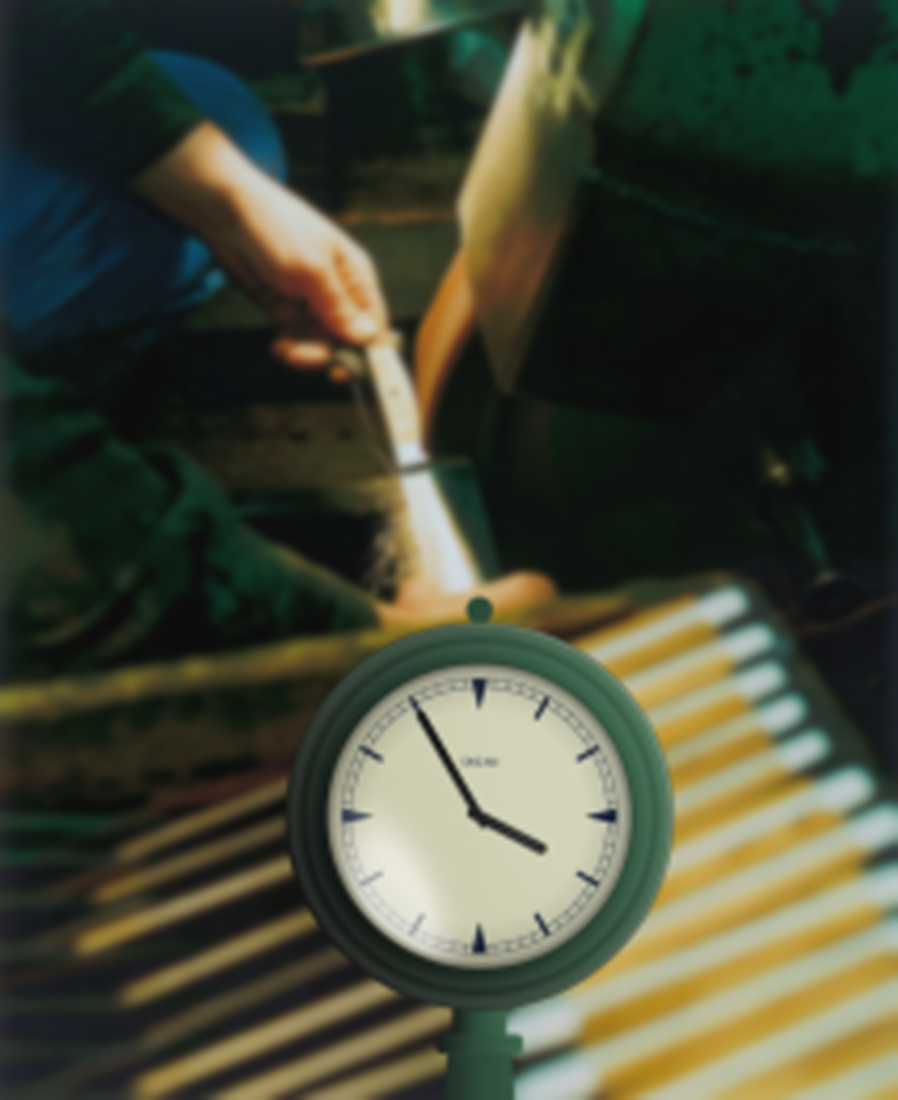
3:55
